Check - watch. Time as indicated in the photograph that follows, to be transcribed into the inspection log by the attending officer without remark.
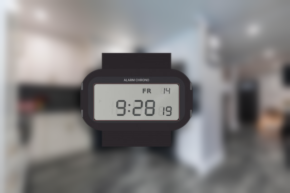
9:28:19
